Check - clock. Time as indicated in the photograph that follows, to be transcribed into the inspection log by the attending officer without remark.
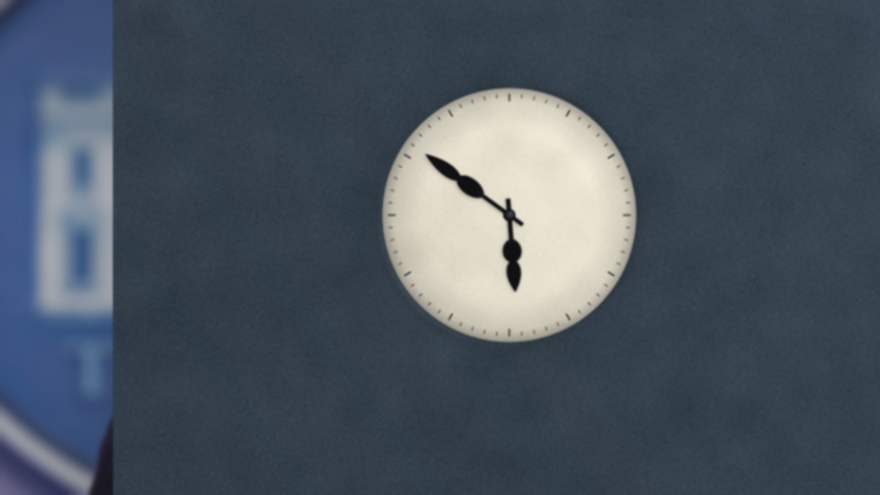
5:51
